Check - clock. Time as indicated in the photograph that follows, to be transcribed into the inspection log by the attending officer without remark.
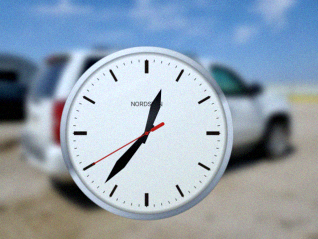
12:36:40
